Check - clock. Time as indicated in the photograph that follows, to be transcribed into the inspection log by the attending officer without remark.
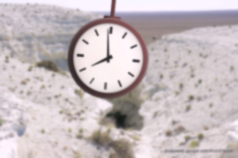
7:59
